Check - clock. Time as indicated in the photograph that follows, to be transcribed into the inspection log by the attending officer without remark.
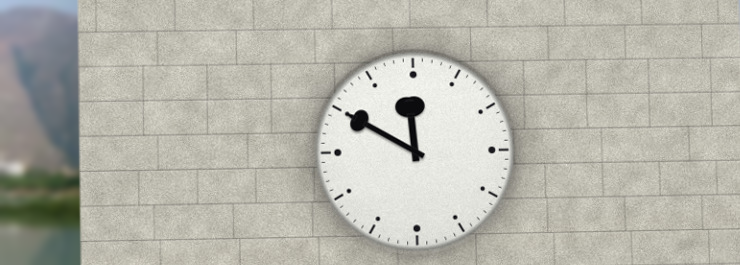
11:50
